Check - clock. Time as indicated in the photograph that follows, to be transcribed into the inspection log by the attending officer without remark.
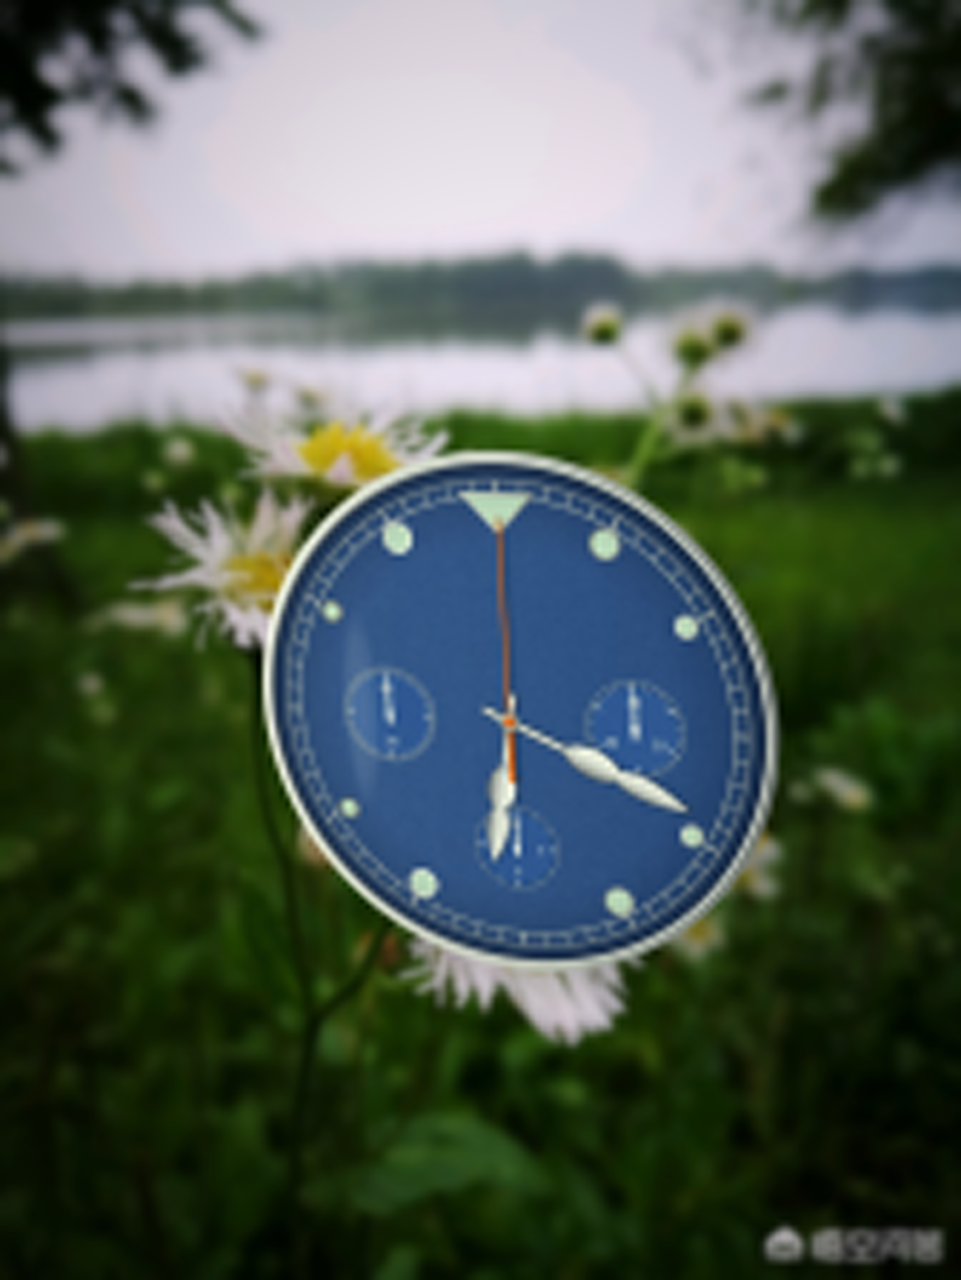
6:19
